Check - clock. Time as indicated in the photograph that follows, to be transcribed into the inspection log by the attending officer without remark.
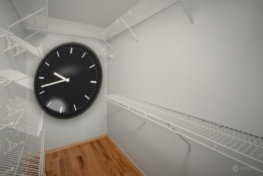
9:42
